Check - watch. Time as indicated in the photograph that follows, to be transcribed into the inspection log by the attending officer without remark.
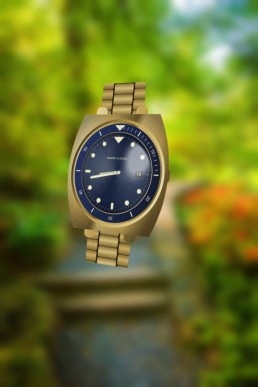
8:43
